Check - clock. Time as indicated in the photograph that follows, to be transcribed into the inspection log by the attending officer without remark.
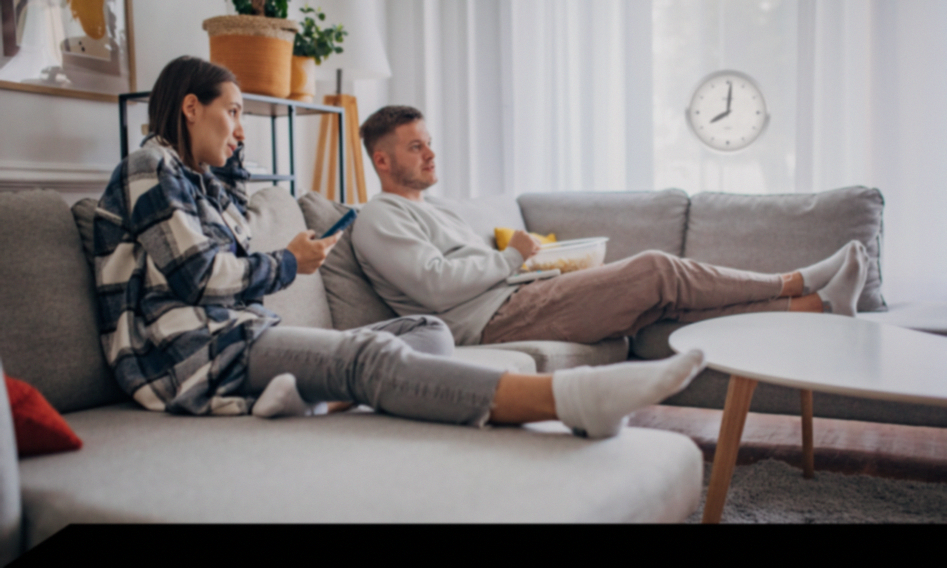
8:01
